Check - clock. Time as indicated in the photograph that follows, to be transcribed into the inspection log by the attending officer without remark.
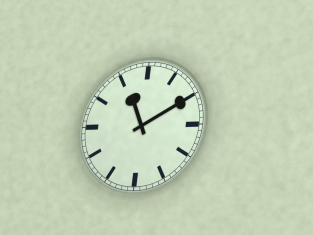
11:10
